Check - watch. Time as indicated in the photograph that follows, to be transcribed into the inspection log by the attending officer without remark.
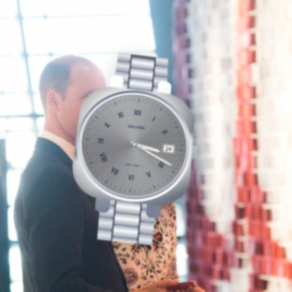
3:19
